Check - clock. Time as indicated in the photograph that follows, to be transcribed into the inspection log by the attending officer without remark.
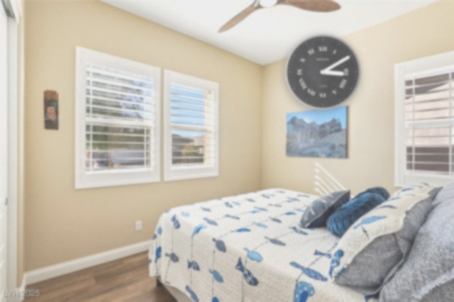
3:10
